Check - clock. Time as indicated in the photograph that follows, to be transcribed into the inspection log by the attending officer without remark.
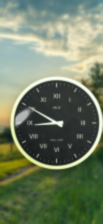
8:50
